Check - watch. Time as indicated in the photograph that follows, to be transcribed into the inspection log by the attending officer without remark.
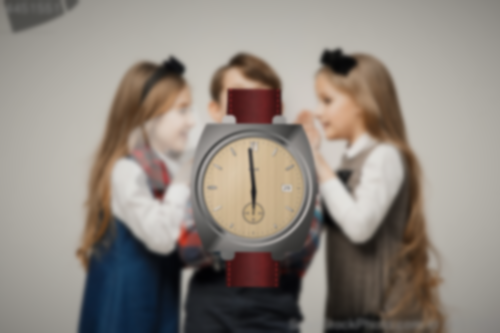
5:59
